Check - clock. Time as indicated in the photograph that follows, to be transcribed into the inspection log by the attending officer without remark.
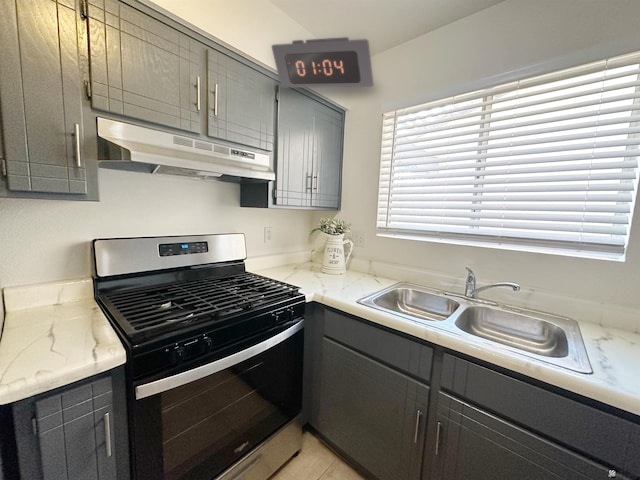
1:04
